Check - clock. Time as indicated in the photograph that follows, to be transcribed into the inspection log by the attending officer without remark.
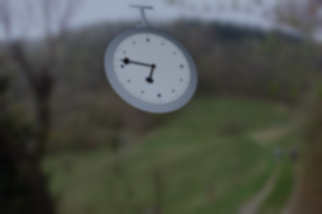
6:47
